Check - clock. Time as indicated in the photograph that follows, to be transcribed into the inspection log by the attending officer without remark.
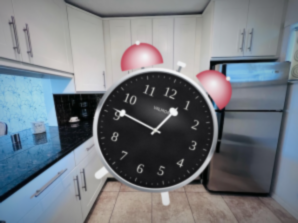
12:46
